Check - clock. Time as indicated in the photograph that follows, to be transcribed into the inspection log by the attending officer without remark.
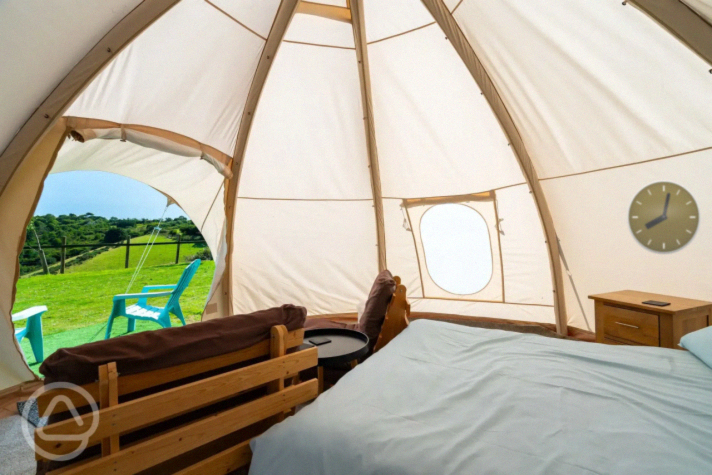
8:02
